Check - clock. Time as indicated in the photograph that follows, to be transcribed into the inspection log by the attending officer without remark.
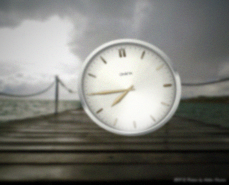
7:45
